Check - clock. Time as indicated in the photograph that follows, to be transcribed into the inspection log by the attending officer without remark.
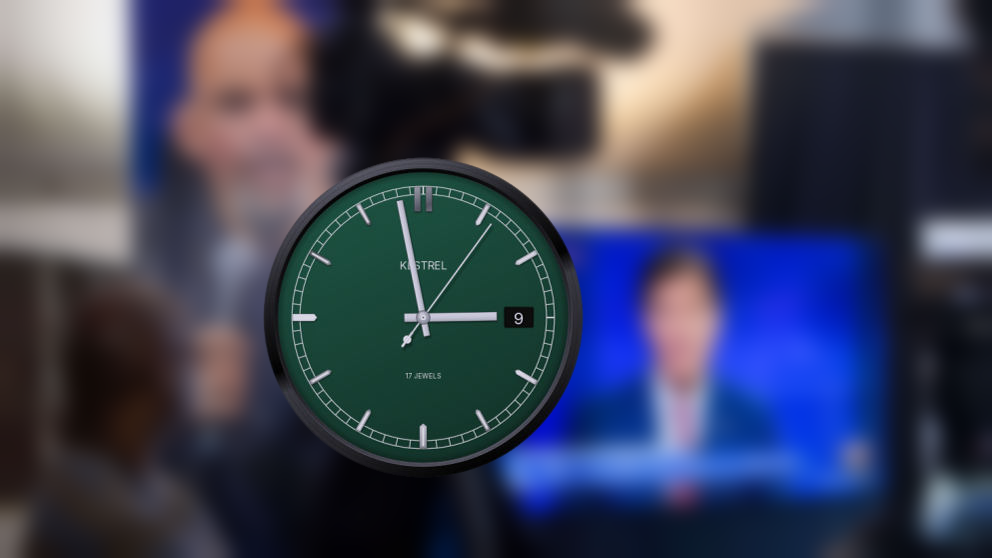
2:58:06
